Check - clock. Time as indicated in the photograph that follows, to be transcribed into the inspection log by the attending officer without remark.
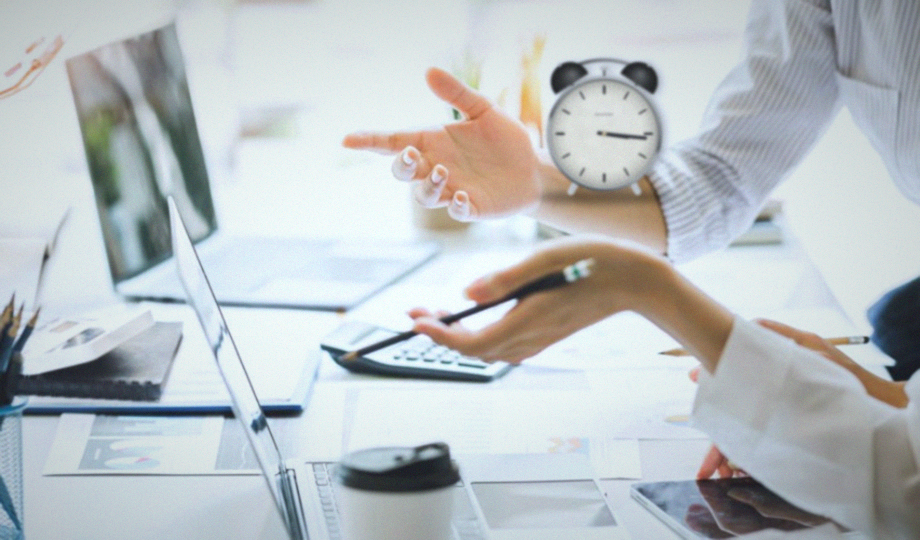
3:16
